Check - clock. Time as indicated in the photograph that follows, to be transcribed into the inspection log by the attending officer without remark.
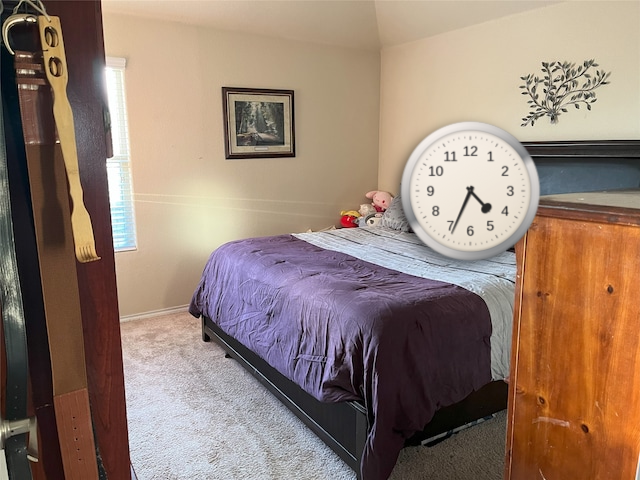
4:34
